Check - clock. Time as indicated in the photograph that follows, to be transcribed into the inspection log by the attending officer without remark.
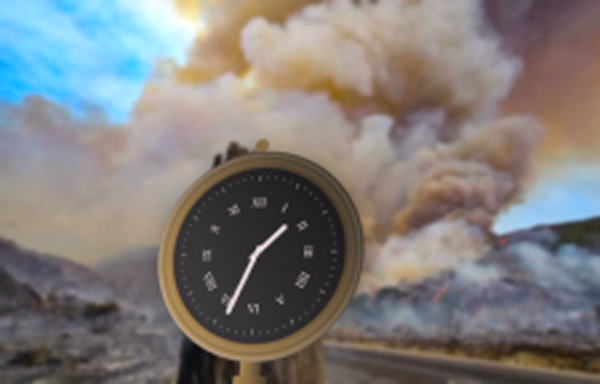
1:34
